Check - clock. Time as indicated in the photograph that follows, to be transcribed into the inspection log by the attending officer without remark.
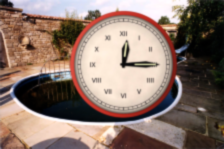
12:15
